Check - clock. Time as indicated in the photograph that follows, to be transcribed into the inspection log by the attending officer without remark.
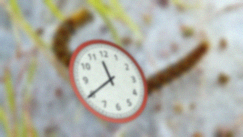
11:40
